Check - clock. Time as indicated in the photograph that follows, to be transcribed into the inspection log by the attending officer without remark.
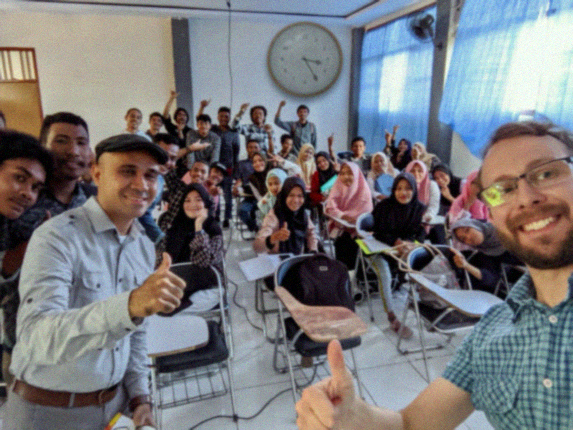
3:25
